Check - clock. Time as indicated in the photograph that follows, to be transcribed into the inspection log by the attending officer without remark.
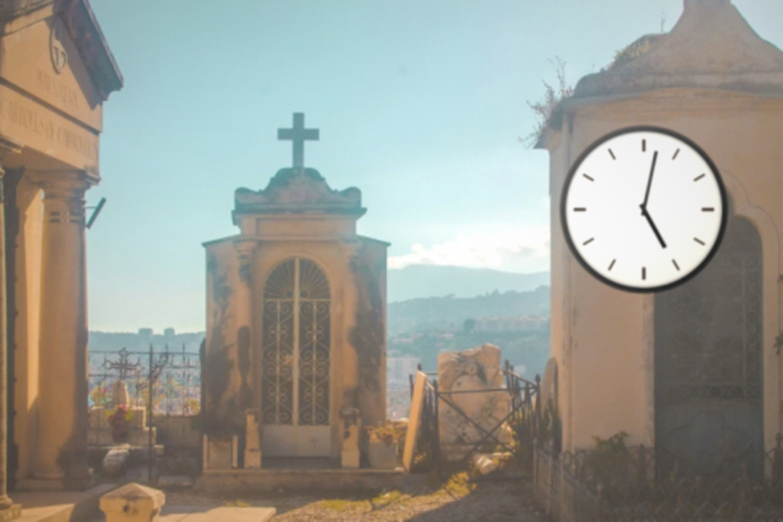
5:02
